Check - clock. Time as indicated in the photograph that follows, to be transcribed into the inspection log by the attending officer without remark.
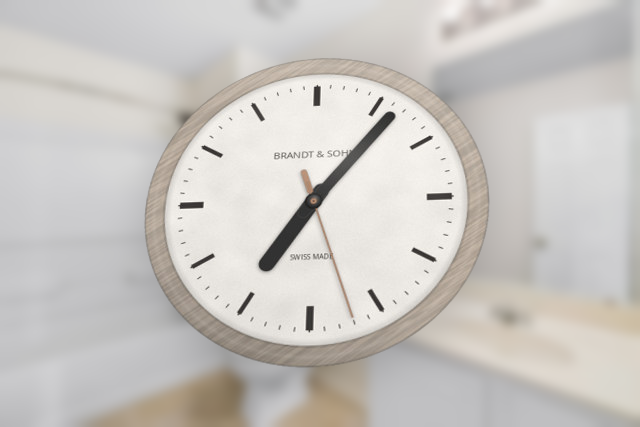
7:06:27
